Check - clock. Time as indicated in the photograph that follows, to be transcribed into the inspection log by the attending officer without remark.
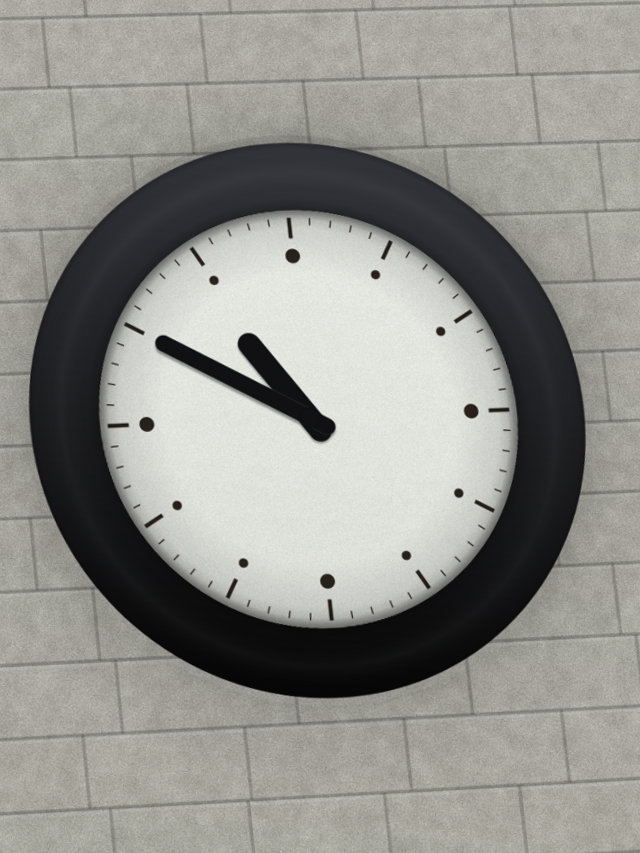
10:50
